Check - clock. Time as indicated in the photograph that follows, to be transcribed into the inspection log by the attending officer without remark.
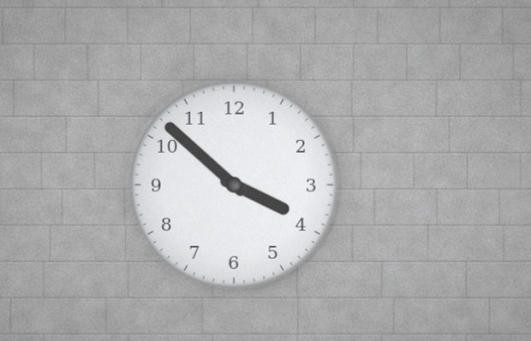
3:52
